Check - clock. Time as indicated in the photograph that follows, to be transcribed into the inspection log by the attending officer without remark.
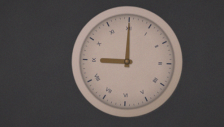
9:00
